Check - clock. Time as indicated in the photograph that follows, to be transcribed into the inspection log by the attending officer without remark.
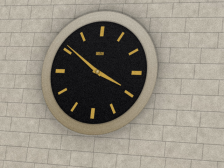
3:51
